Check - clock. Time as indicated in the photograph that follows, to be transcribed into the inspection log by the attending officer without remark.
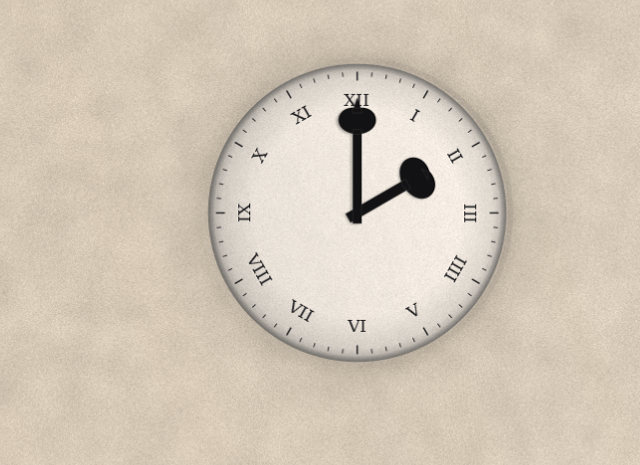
2:00
